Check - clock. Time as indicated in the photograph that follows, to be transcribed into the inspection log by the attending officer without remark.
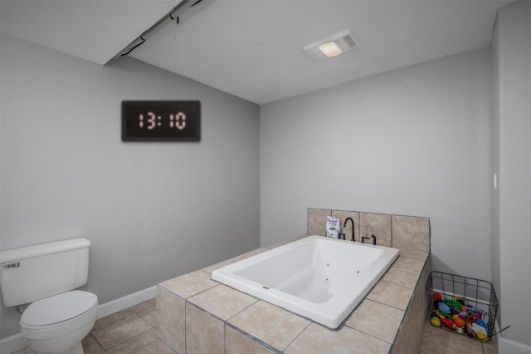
13:10
